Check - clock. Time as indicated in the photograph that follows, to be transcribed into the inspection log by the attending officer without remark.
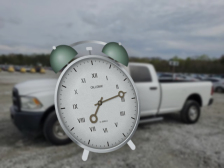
7:13
